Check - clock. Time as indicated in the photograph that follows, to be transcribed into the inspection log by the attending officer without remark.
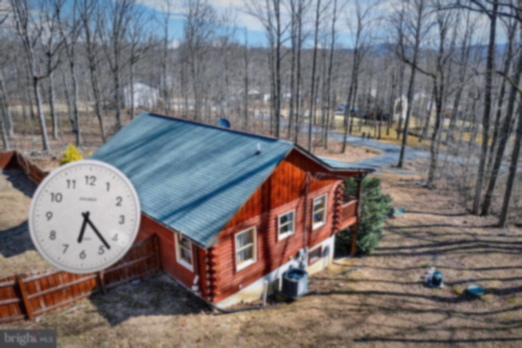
6:23
